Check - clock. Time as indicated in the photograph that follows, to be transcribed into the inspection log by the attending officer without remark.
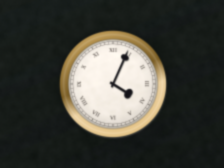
4:04
